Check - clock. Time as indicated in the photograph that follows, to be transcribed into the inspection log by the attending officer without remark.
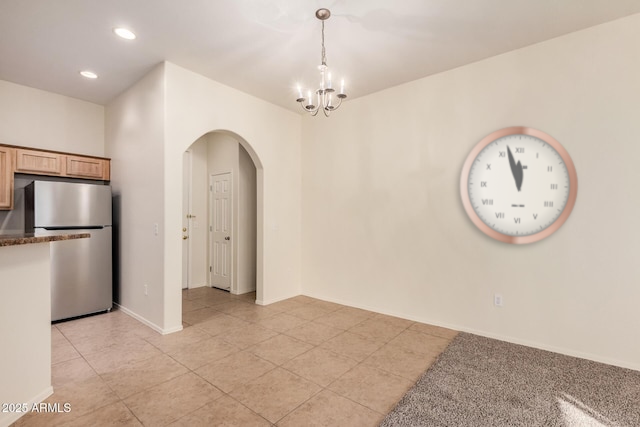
11:57
